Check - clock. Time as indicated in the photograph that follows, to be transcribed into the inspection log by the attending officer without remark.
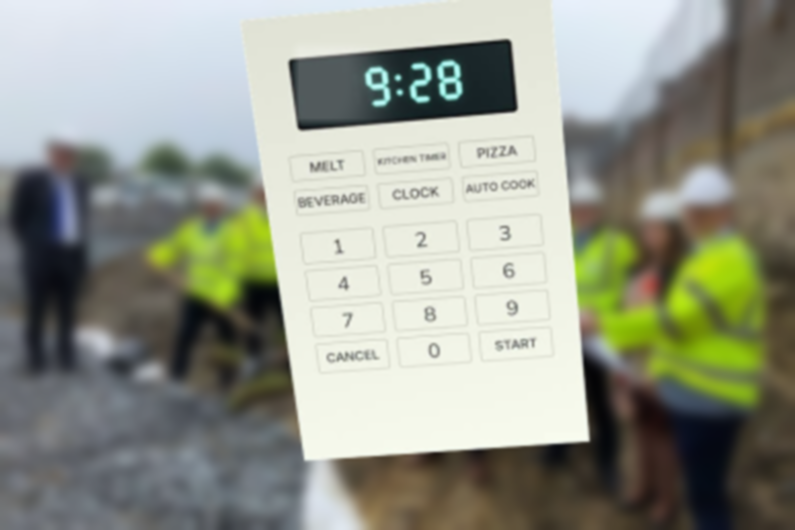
9:28
